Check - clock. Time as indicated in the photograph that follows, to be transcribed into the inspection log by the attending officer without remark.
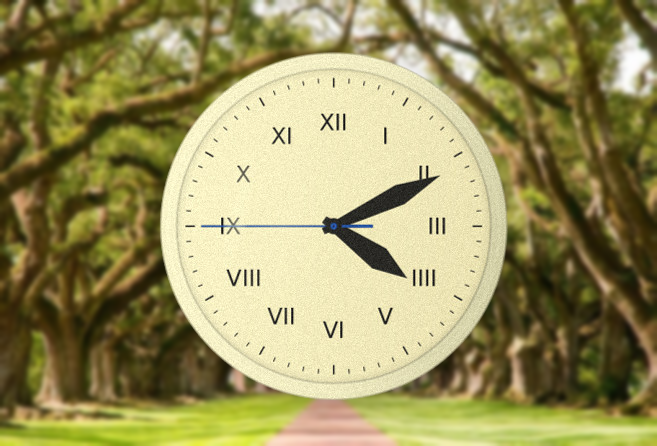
4:10:45
